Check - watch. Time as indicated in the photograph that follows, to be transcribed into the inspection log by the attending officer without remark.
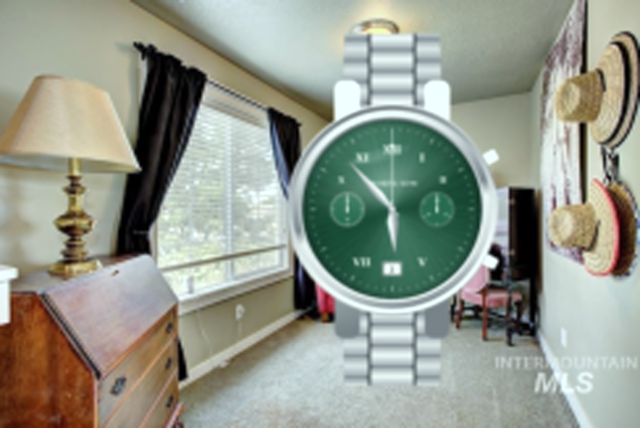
5:53
